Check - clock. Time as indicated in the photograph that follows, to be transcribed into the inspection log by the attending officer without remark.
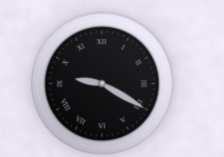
9:20
